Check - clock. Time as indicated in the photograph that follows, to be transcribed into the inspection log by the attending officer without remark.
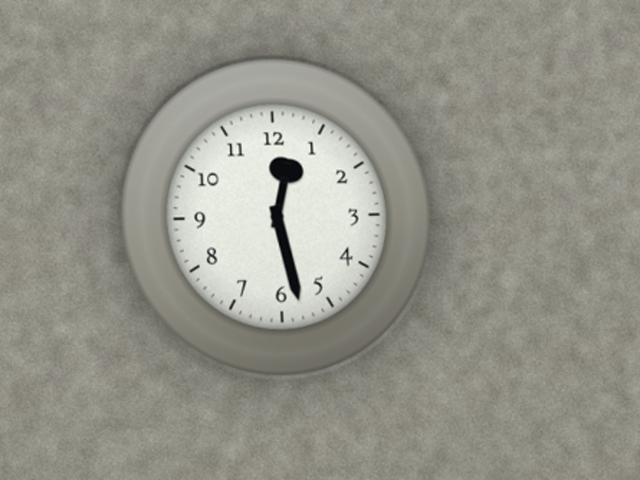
12:28
